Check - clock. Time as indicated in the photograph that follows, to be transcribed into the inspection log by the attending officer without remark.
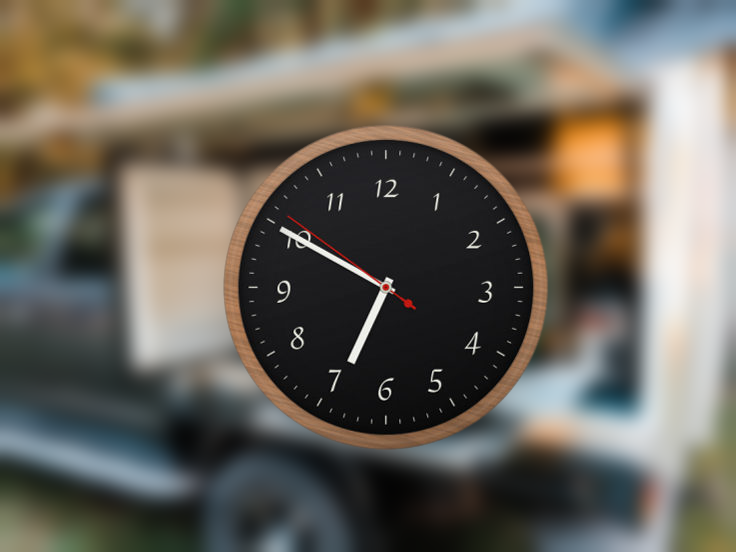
6:49:51
